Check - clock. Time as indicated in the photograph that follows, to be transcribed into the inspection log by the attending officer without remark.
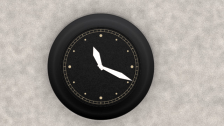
11:19
